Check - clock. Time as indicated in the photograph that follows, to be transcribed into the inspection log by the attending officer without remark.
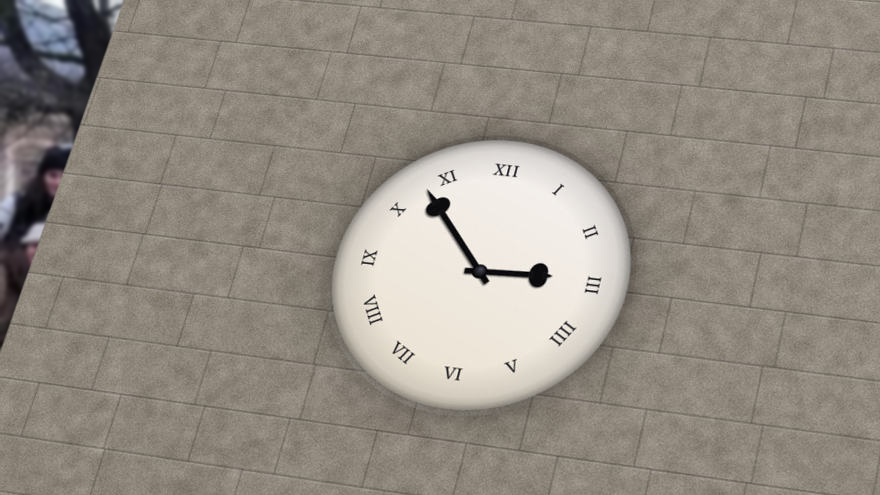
2:53
